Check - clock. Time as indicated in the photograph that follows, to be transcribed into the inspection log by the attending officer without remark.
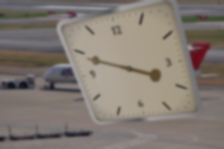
3:49
